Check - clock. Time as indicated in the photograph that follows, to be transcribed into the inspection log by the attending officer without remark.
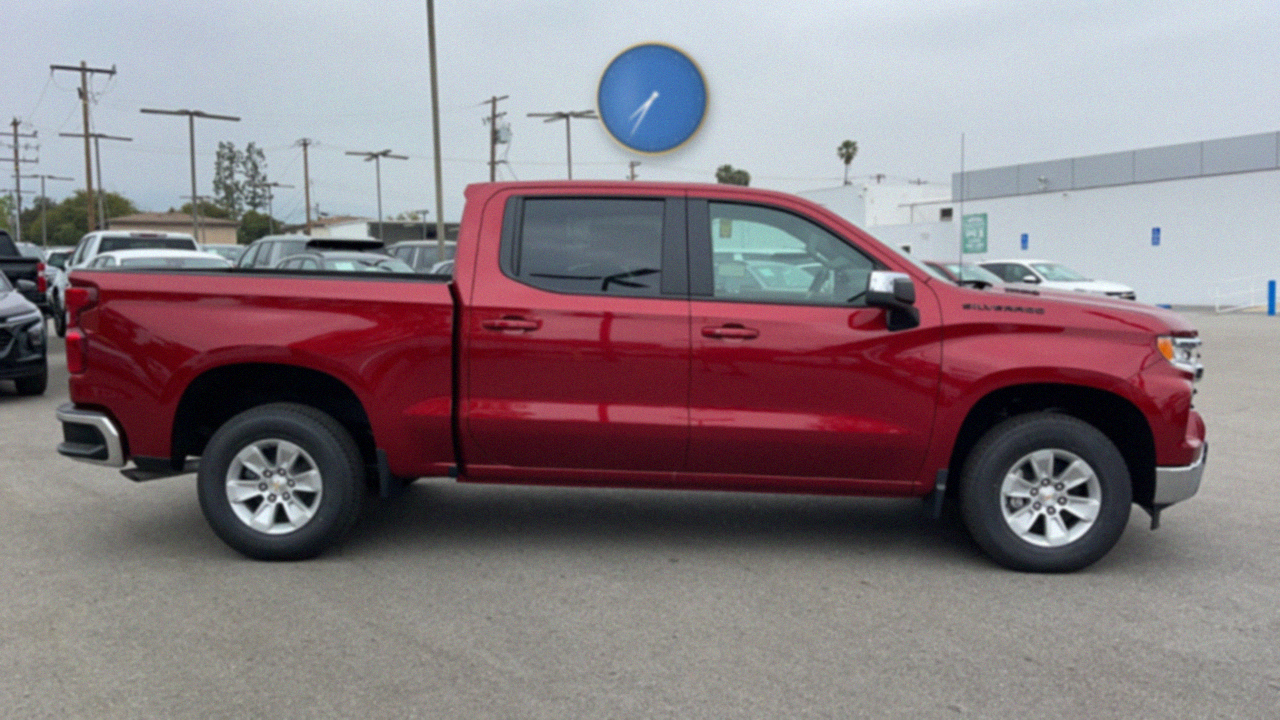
7:35
